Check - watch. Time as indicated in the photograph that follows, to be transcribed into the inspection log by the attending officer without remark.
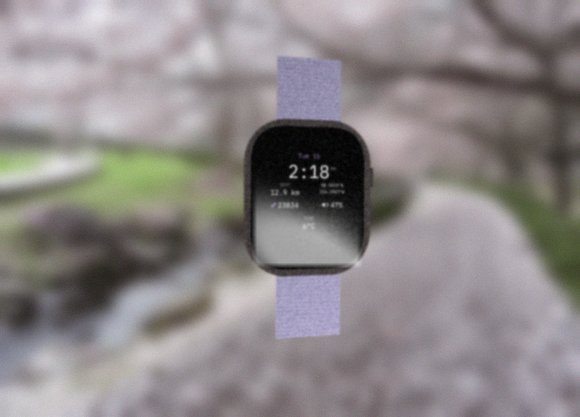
2:18
